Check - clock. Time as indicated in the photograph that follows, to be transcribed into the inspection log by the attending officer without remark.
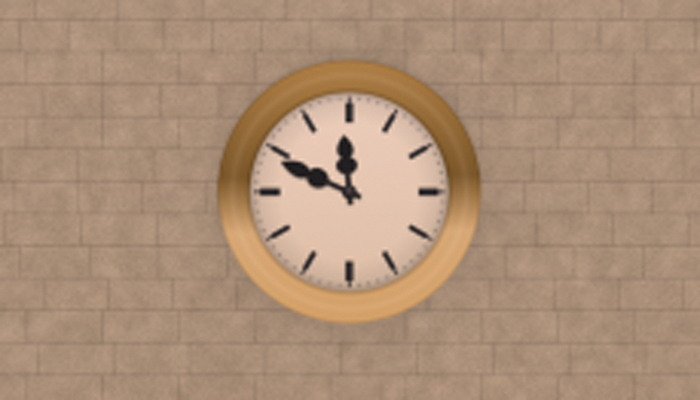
11:49
